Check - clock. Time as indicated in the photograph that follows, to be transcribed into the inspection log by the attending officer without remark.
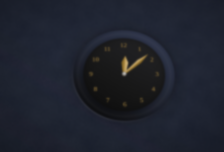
12:08
